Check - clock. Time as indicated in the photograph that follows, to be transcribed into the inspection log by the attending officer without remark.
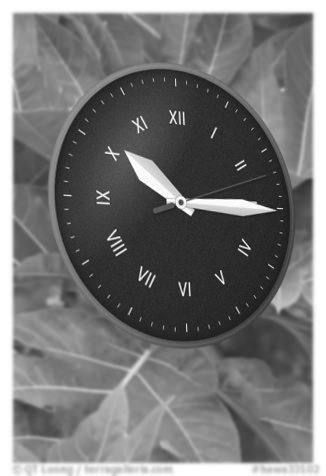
10:15:12
